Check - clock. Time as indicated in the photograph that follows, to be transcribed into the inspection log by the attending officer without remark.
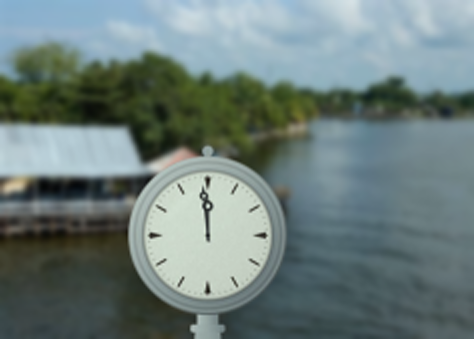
11:59
